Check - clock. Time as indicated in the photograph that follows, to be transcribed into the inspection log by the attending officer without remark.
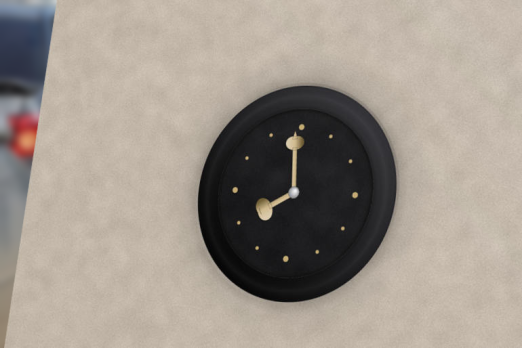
7:59
